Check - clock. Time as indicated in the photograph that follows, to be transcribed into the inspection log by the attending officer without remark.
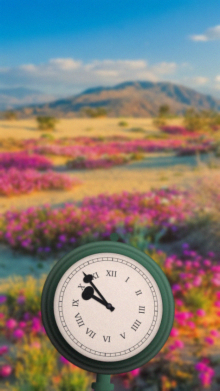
9:53
